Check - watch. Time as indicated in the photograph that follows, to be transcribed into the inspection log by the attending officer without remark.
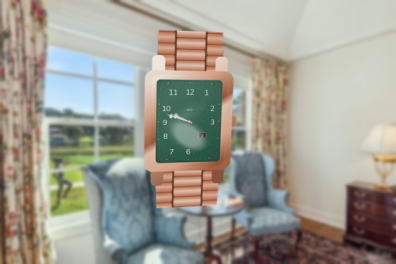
9:48
